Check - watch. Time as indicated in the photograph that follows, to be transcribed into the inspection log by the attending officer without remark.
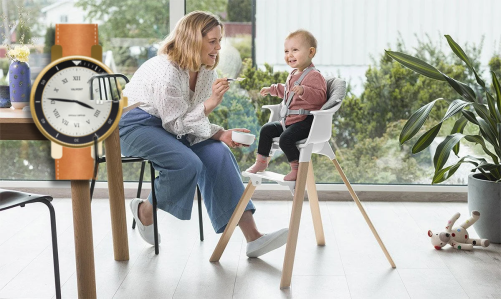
3:46
